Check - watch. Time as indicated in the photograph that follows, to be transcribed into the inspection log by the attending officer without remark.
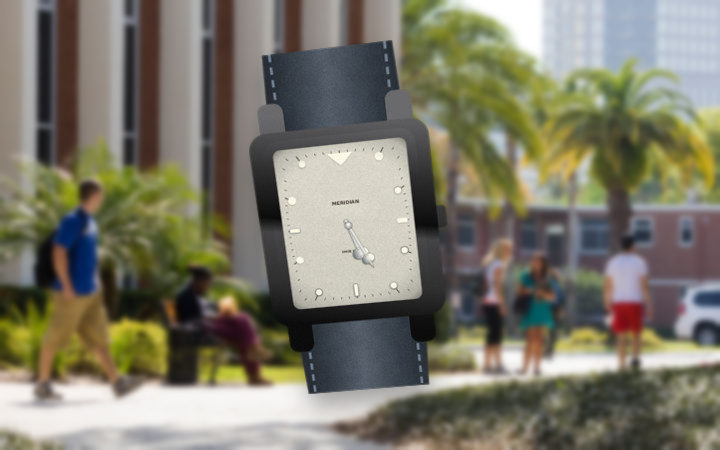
5:26
